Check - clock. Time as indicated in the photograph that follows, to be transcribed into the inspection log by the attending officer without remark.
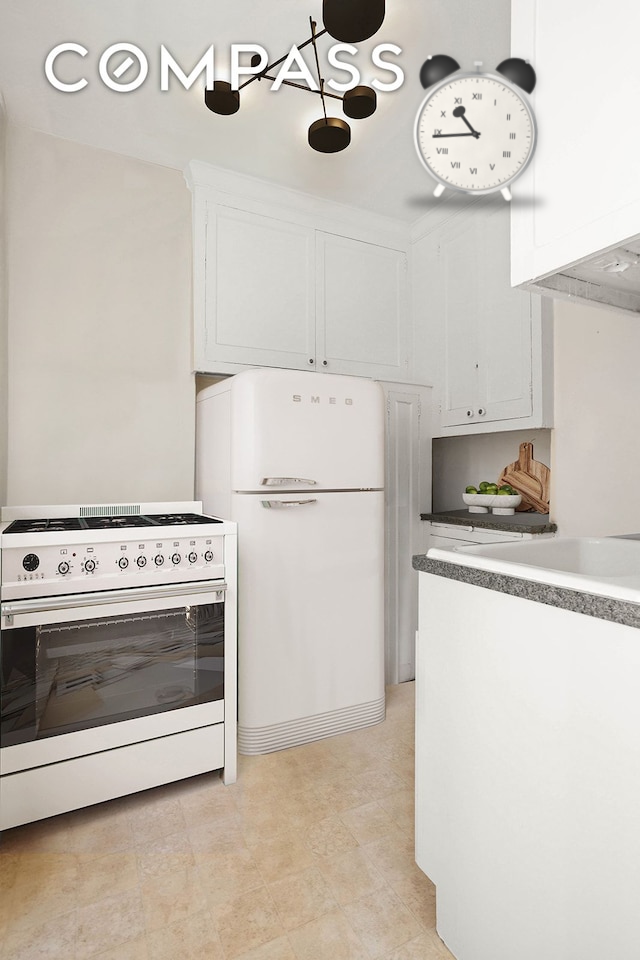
10:44
